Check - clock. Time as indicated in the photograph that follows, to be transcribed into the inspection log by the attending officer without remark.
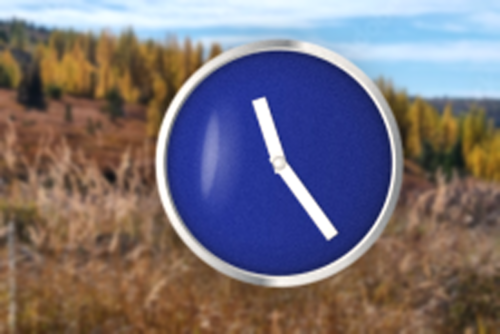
11:24
